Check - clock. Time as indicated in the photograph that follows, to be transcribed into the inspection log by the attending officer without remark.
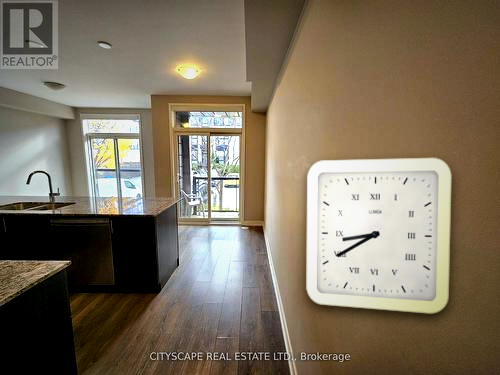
8:40
